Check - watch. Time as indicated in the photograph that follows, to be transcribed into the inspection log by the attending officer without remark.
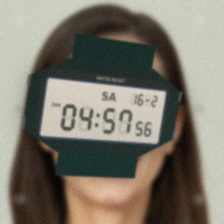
4:57:56
